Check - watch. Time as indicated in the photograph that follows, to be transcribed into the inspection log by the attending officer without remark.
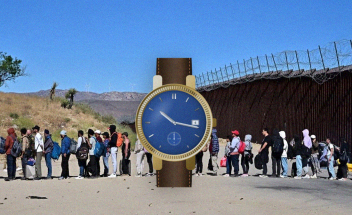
10:17
